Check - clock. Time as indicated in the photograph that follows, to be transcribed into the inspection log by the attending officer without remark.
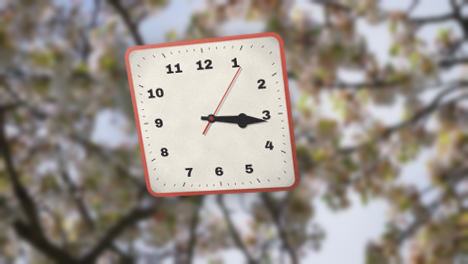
3:16:06
